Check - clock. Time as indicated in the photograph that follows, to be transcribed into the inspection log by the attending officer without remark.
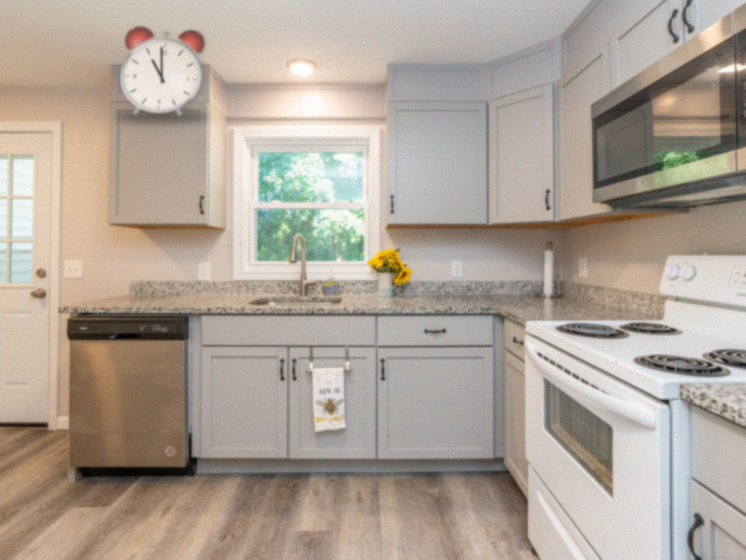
10:59
